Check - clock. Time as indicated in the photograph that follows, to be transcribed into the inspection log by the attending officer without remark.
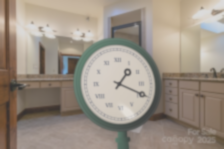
1:19
